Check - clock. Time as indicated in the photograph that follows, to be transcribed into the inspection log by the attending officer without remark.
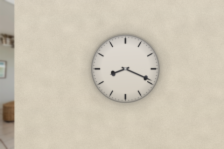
8:19
